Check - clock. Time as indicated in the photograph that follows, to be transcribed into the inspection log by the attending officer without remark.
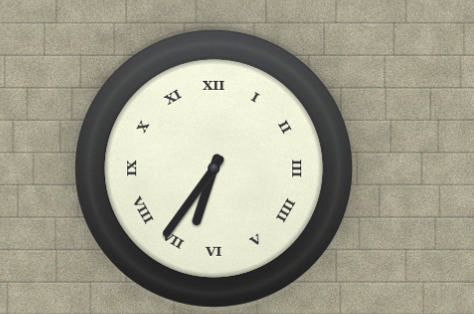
6:36
